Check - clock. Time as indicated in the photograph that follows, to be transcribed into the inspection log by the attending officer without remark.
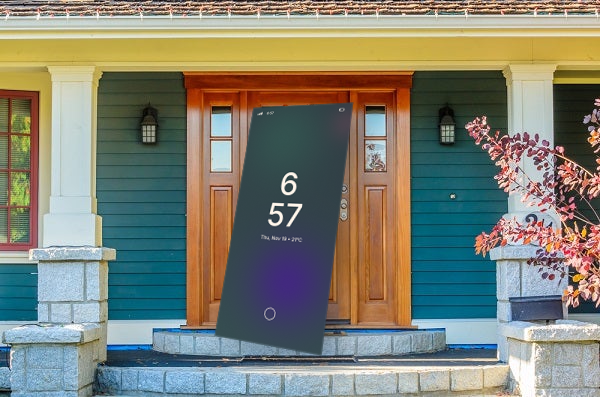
6:57
